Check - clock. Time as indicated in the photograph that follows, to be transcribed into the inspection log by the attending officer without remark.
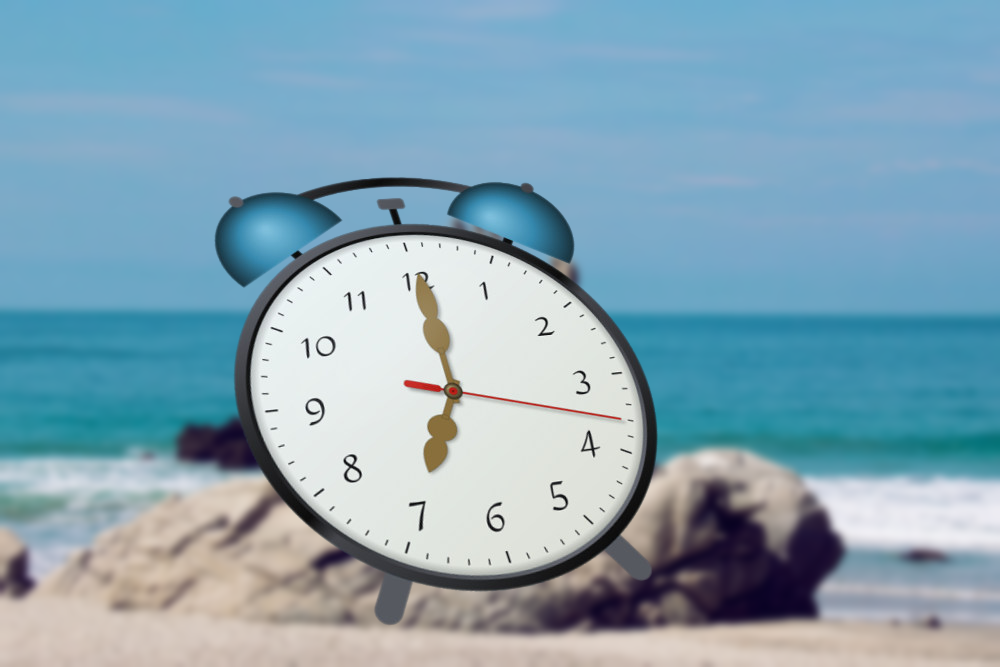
7:00:18
